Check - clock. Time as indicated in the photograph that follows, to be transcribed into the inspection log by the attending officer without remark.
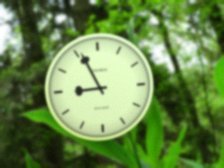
8:56
